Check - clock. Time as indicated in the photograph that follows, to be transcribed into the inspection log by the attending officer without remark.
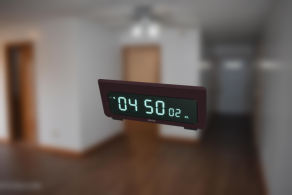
4:50:02
